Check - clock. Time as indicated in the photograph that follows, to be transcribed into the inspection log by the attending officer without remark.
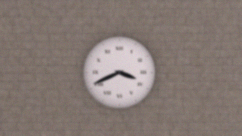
3:41
